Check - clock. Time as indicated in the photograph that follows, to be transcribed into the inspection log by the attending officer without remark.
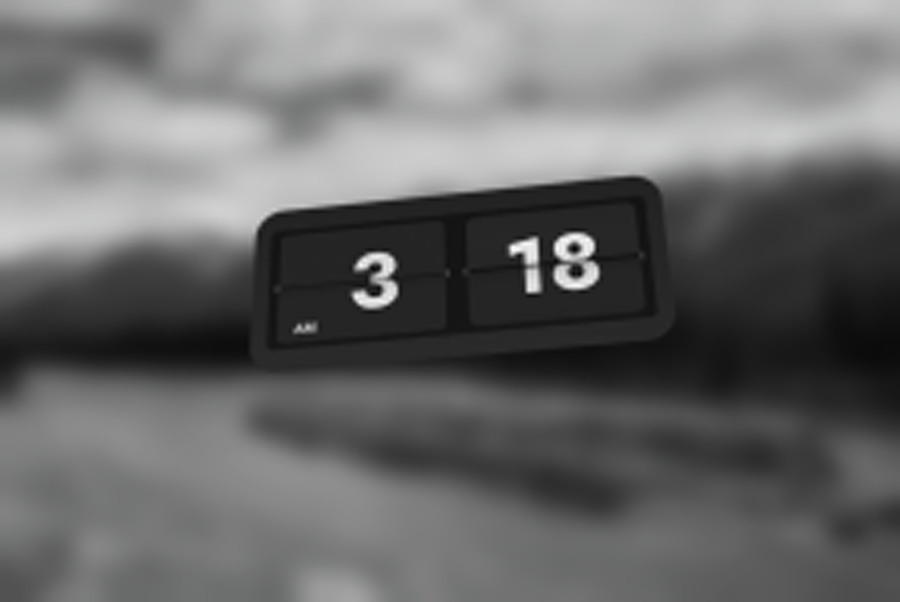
3:18
